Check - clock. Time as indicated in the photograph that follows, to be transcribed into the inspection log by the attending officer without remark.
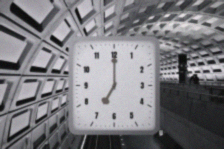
7:00
